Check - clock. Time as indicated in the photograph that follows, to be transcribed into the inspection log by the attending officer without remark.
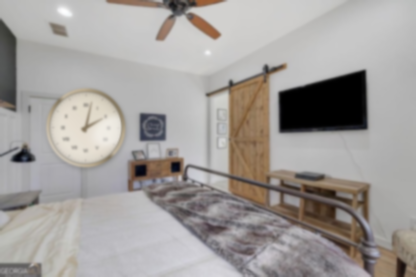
2:02
